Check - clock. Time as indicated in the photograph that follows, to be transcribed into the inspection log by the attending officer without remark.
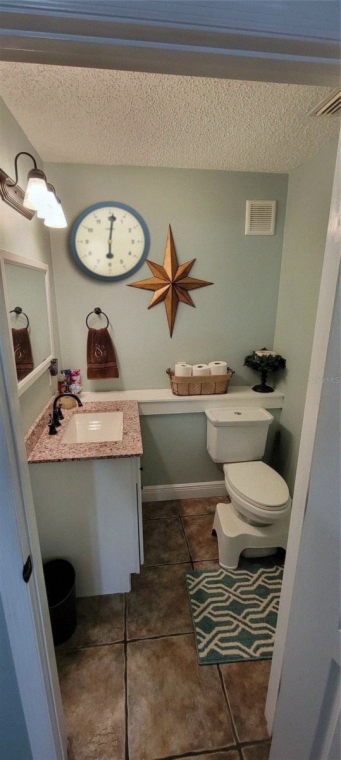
6:01
